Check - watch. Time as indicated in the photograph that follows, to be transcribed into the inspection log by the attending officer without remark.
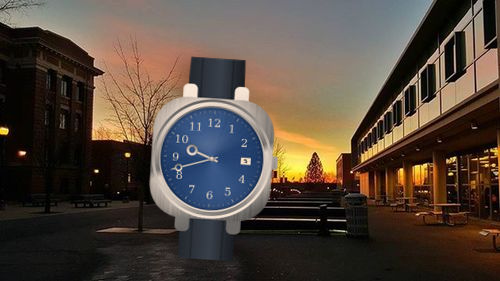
9:42
